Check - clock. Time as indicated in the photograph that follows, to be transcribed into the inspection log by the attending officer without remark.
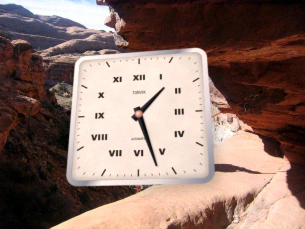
1:27
